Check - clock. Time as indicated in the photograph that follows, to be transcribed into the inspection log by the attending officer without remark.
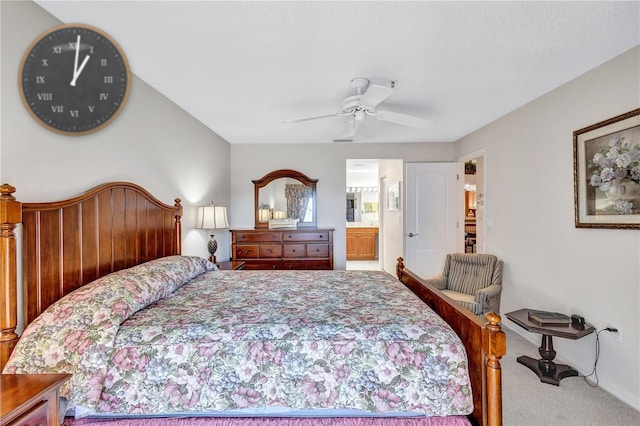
1:01
